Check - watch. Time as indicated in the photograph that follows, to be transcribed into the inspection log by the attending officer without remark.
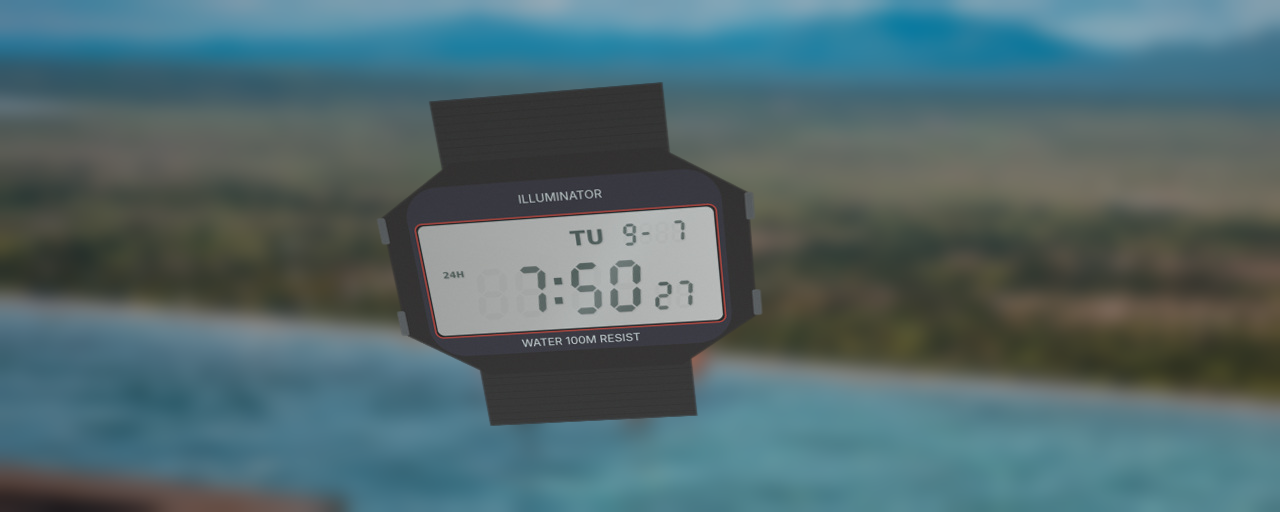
7:50:27
